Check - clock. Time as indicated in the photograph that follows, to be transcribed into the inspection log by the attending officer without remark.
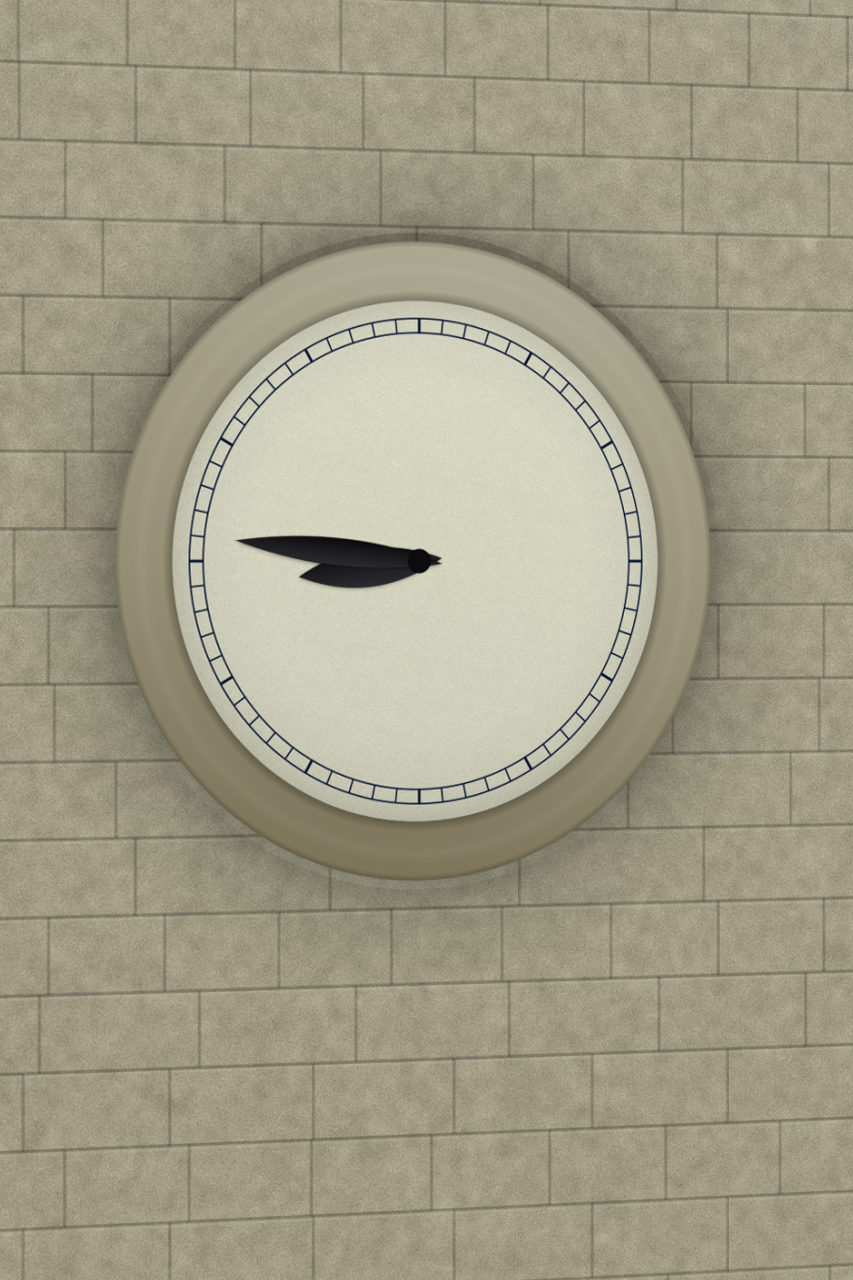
8:46
